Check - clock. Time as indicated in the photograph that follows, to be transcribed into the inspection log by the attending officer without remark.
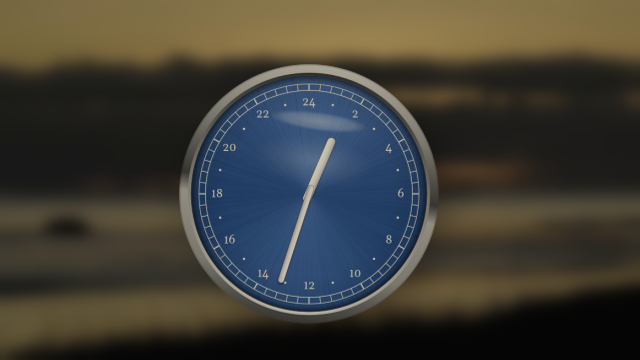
1:33
